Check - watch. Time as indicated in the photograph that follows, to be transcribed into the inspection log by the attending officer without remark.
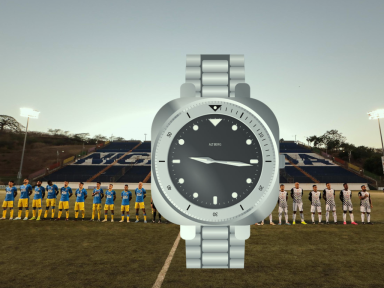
9:16
